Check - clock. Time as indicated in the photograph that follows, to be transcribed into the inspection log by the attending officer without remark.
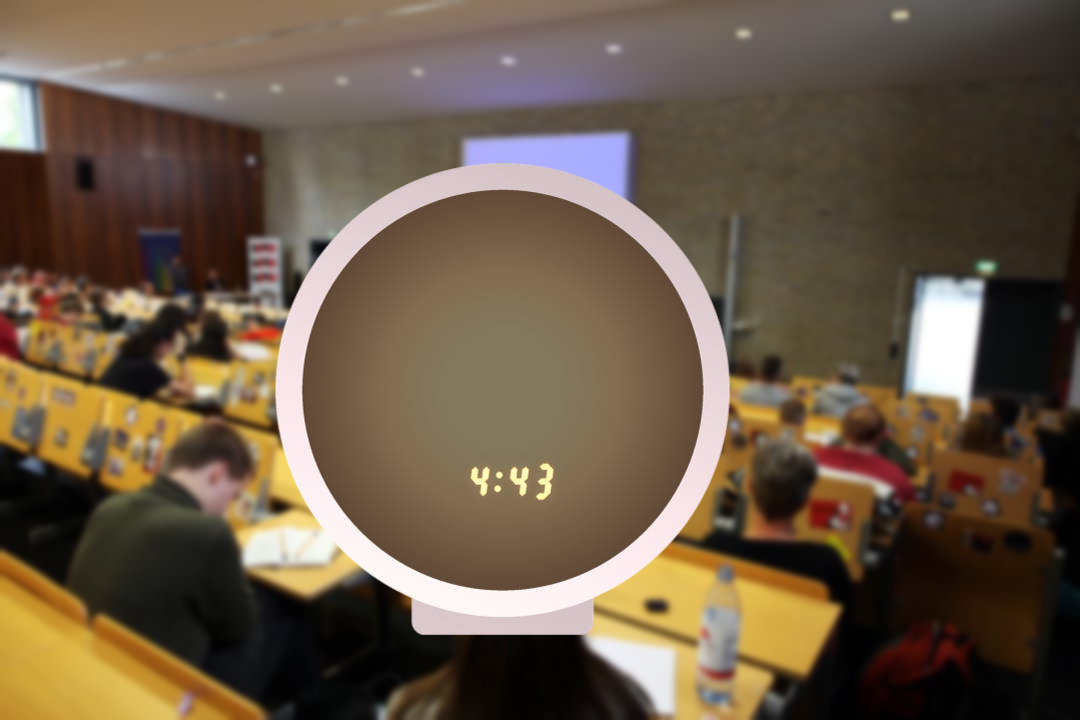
4:43
